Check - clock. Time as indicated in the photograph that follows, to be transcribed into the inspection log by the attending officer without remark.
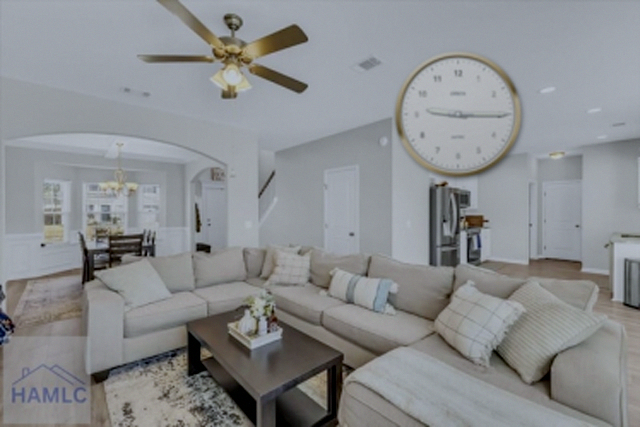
9:15
